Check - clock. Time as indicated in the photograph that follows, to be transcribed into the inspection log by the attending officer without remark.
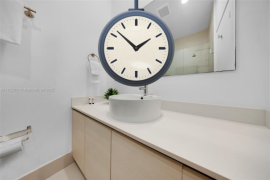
1:52
